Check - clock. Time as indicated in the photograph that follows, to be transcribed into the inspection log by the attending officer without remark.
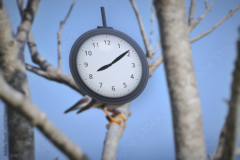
8:09
